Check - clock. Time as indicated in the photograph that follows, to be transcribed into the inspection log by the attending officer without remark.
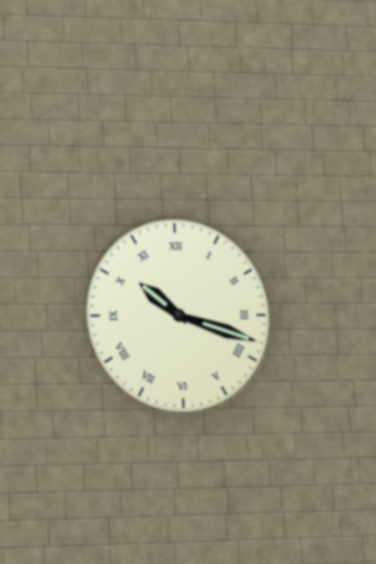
10:18
